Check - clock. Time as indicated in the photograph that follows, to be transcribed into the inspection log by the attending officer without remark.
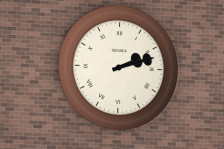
2:12
